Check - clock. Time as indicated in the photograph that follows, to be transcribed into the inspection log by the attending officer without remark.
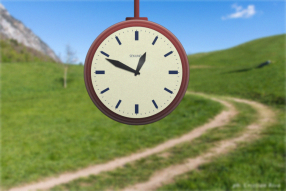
12:49
